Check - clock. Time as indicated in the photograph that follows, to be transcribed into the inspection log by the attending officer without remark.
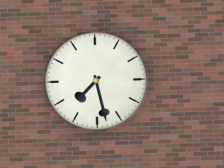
7:28
